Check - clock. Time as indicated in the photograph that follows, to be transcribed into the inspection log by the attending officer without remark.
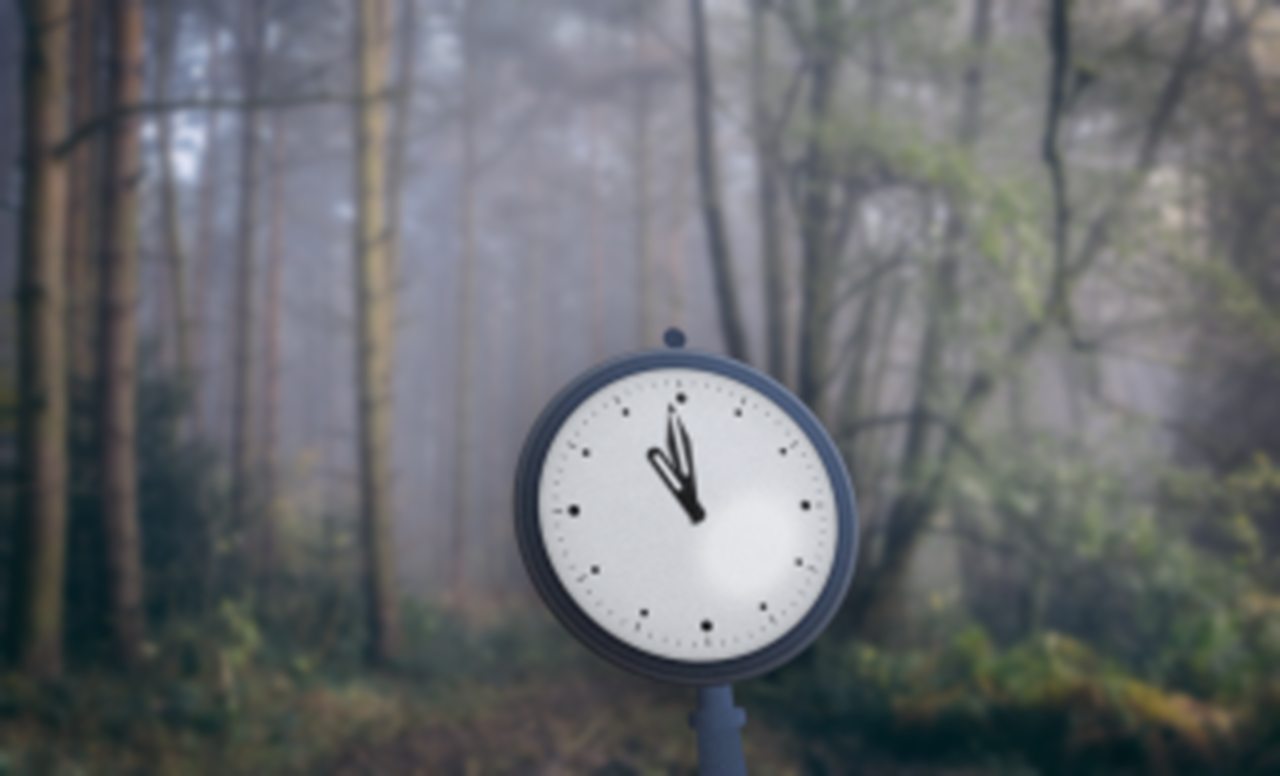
10:59
